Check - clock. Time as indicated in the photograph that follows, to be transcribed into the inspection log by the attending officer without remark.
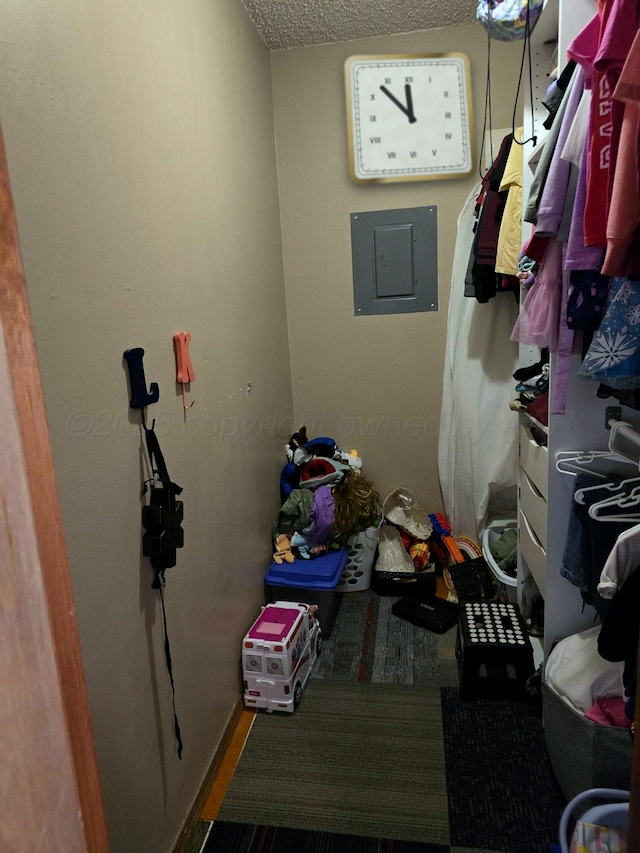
11:53
